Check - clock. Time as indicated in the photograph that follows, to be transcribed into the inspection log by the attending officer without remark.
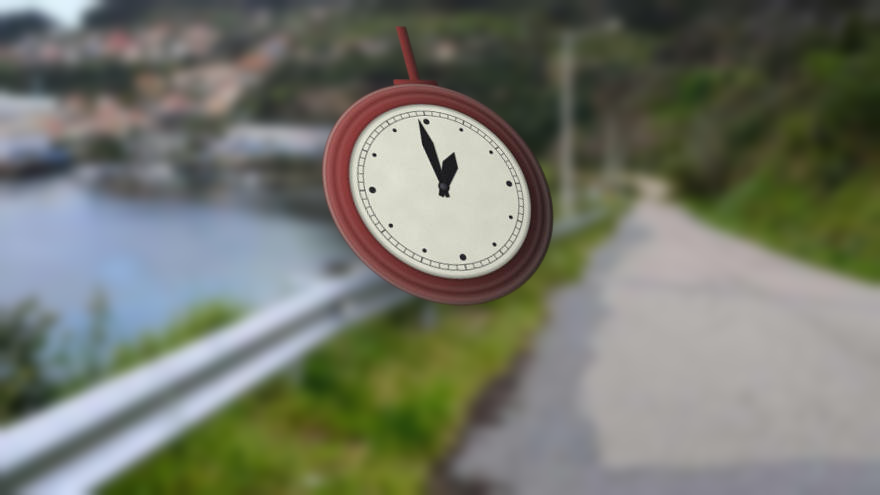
12:59
